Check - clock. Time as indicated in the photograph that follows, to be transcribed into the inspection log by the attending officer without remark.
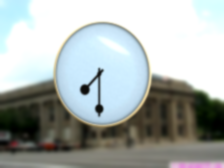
7:30
